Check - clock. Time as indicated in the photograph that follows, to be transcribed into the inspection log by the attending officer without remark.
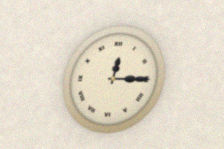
12:15
